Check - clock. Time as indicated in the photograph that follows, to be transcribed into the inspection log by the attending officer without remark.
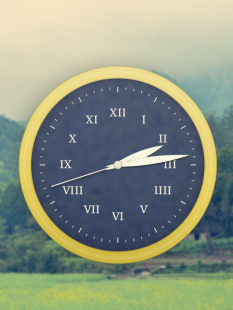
2:13:42
